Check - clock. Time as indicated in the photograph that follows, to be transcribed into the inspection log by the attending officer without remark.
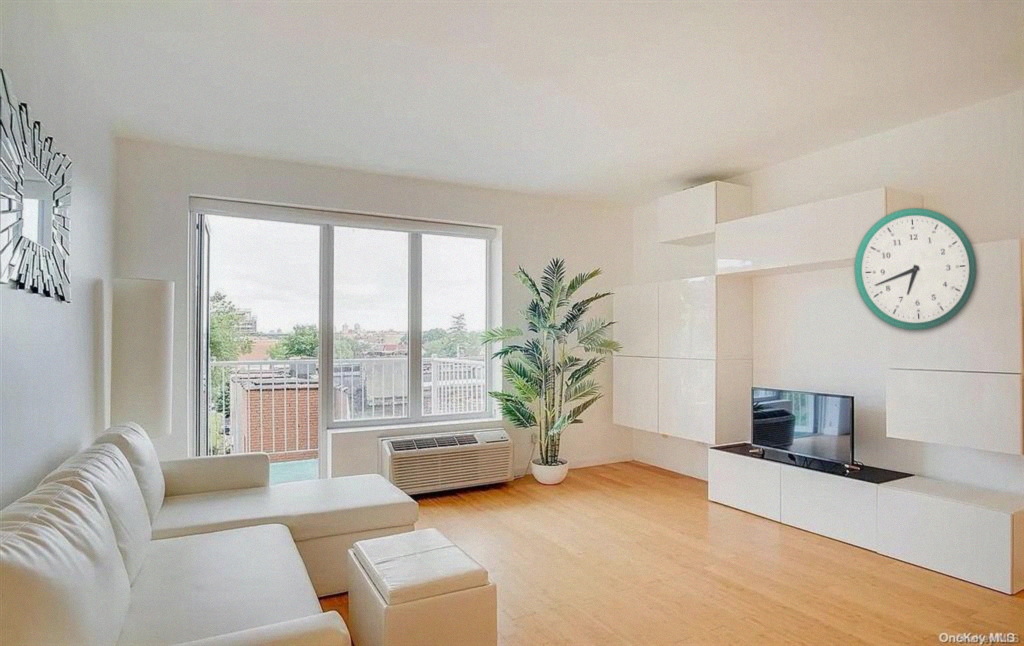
6:42
